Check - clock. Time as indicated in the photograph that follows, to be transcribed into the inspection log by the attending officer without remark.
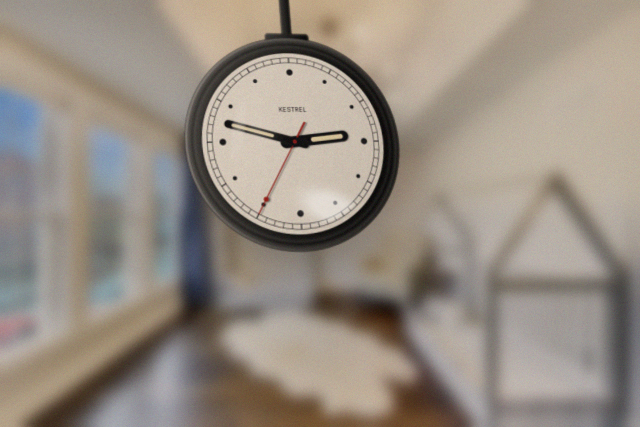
2:47:35
